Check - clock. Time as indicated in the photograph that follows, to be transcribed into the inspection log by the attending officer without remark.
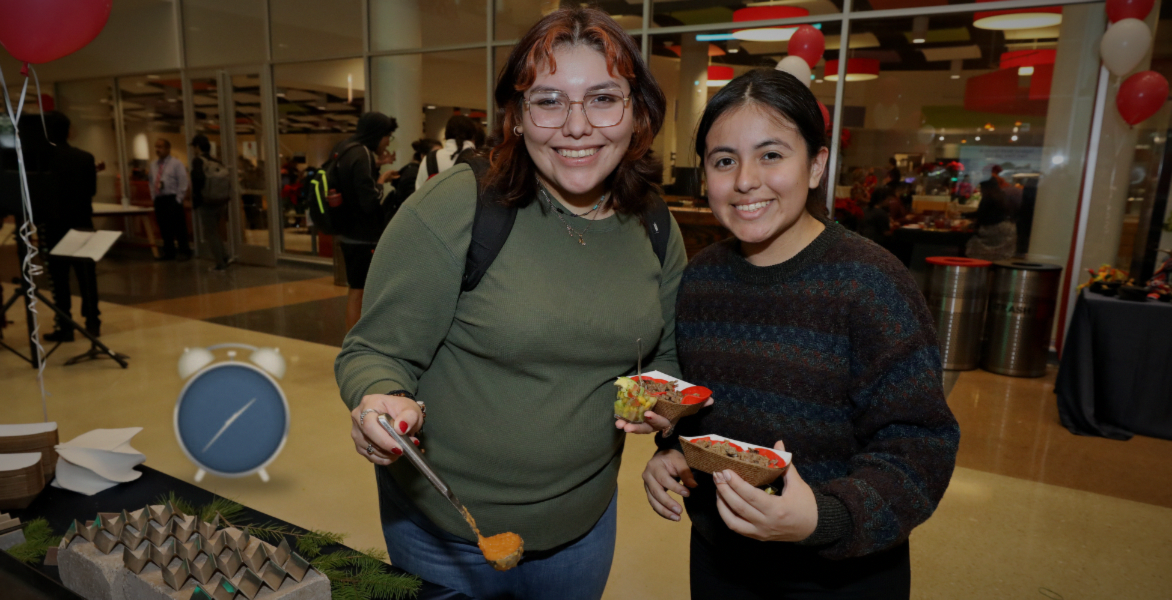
1:37
